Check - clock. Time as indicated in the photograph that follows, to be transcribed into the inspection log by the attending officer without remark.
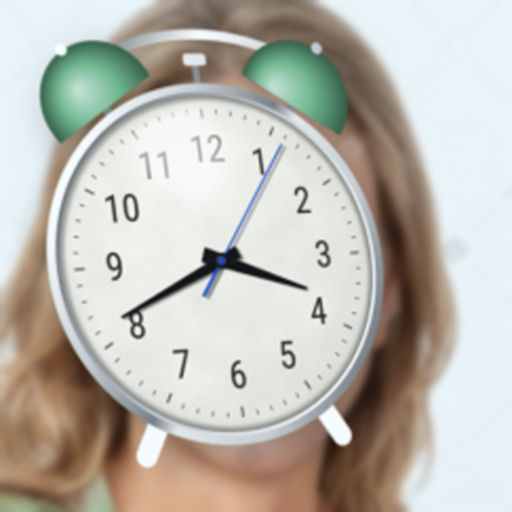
3:41:06
